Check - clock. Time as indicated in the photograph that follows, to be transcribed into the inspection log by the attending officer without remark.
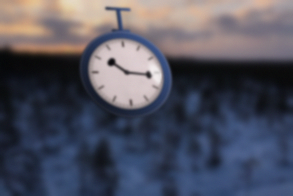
10:16
